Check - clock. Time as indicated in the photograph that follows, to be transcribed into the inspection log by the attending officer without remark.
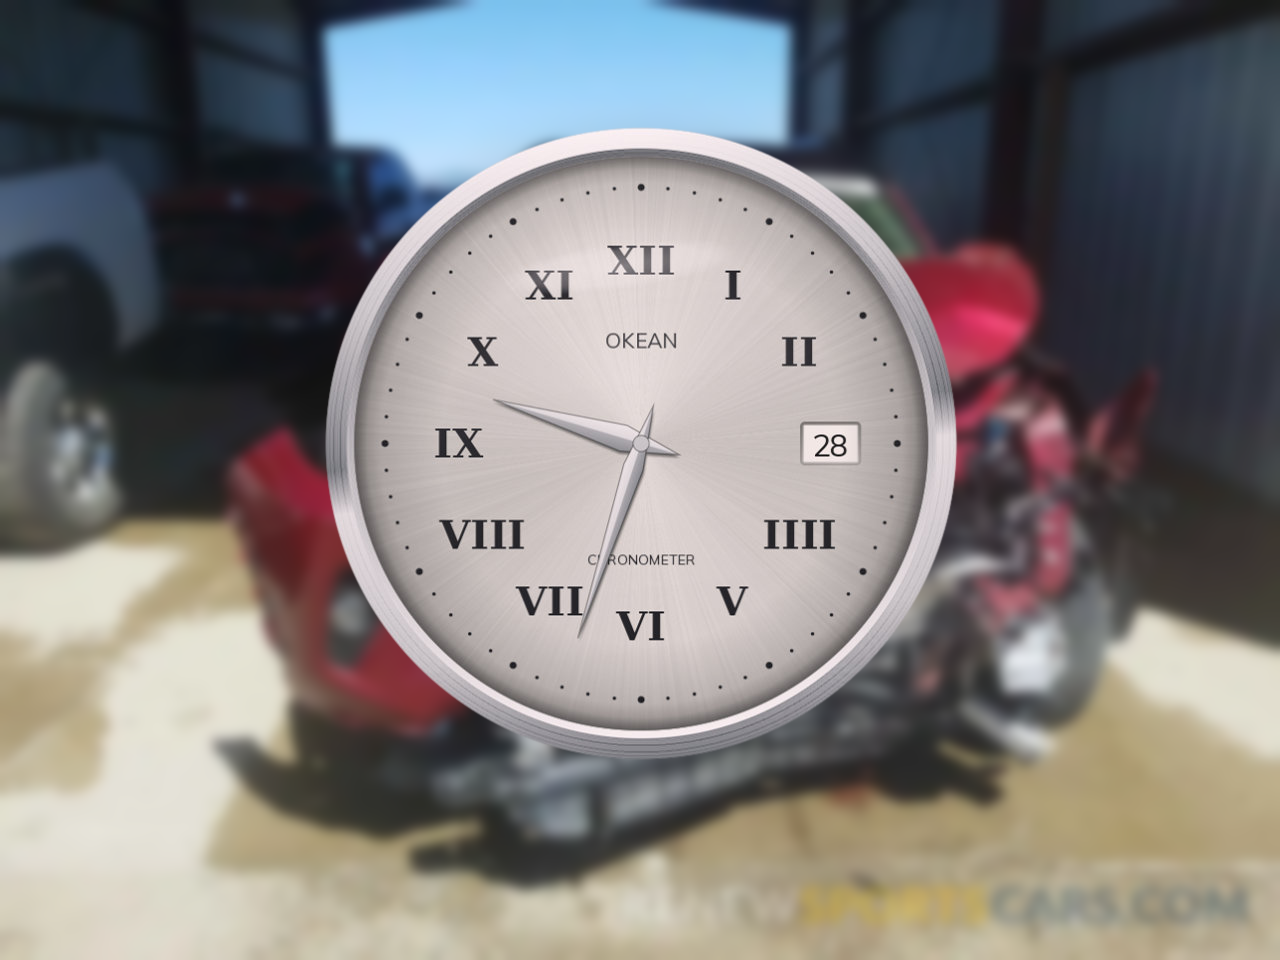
9:33
